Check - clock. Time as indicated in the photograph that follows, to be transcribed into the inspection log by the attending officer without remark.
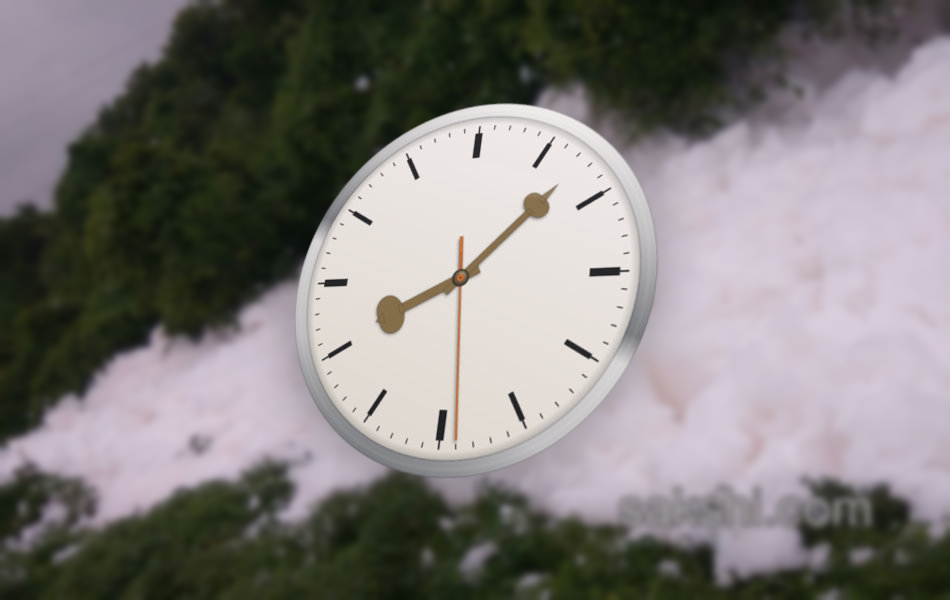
8:07:29
